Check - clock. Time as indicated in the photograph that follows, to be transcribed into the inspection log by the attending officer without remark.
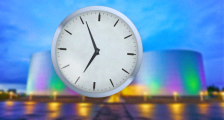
6:56
